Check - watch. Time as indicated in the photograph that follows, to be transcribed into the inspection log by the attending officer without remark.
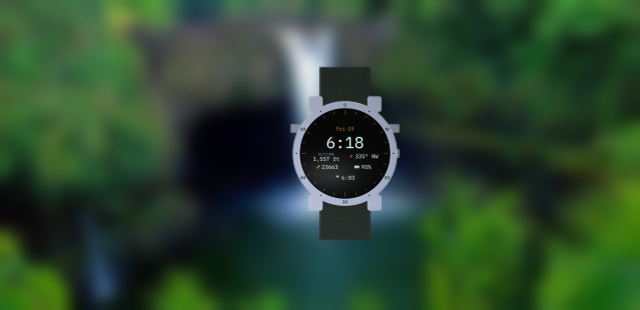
6:18
